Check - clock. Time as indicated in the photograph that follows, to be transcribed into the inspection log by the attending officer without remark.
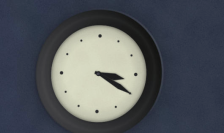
3:20
